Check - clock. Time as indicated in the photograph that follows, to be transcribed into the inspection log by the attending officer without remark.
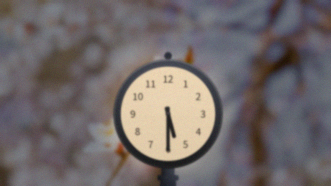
5:30
